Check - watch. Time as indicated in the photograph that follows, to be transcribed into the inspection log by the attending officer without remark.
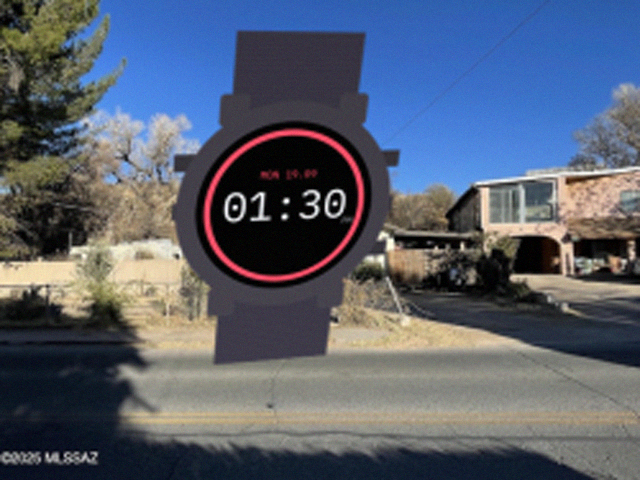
1:30
